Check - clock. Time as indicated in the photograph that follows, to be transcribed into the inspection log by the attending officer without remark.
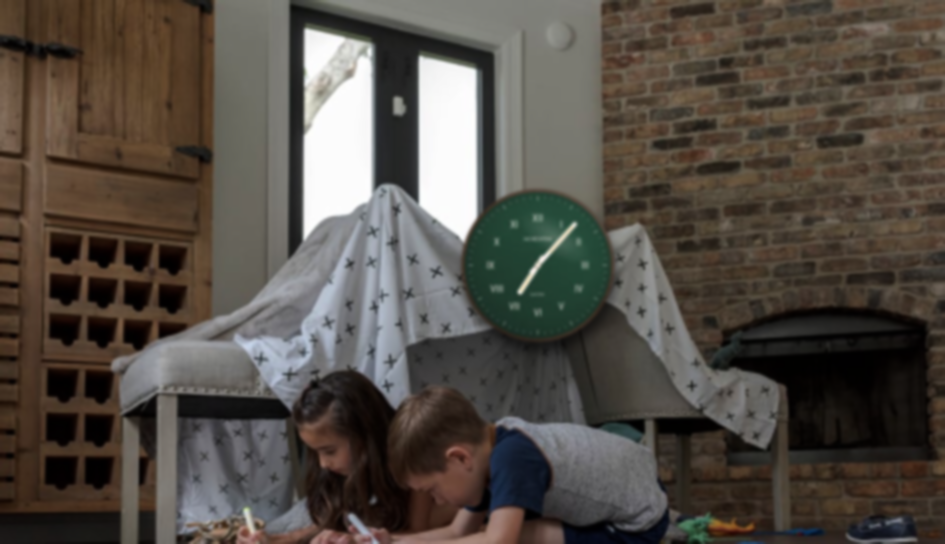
7:07
